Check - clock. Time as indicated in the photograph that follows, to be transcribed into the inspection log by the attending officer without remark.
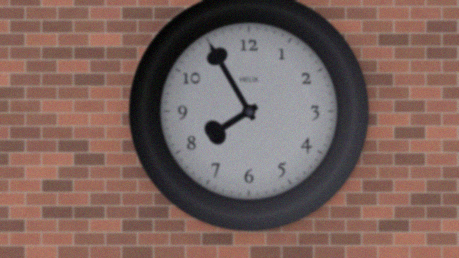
7:55
